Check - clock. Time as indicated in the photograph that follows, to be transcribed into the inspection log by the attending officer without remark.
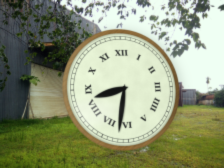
8:32
